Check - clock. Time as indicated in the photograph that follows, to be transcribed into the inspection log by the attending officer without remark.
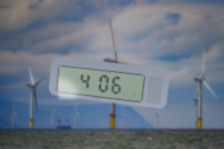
4:06
